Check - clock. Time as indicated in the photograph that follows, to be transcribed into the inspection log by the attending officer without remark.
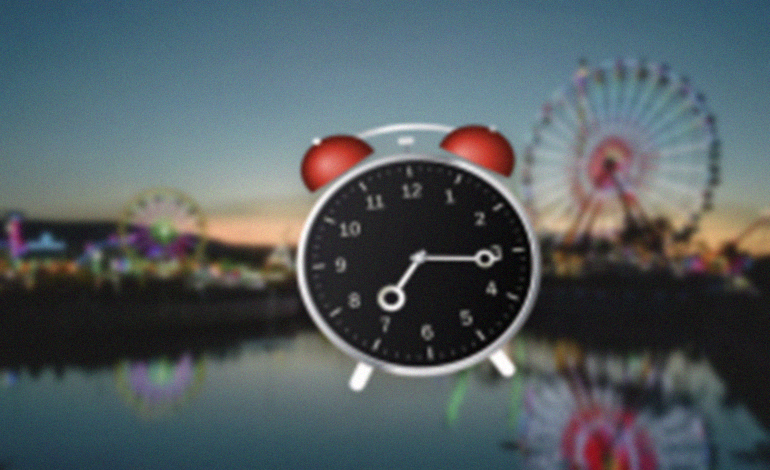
7:16
